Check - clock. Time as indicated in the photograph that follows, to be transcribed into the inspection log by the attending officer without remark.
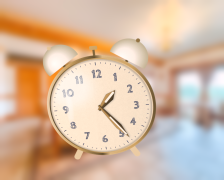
1:24
